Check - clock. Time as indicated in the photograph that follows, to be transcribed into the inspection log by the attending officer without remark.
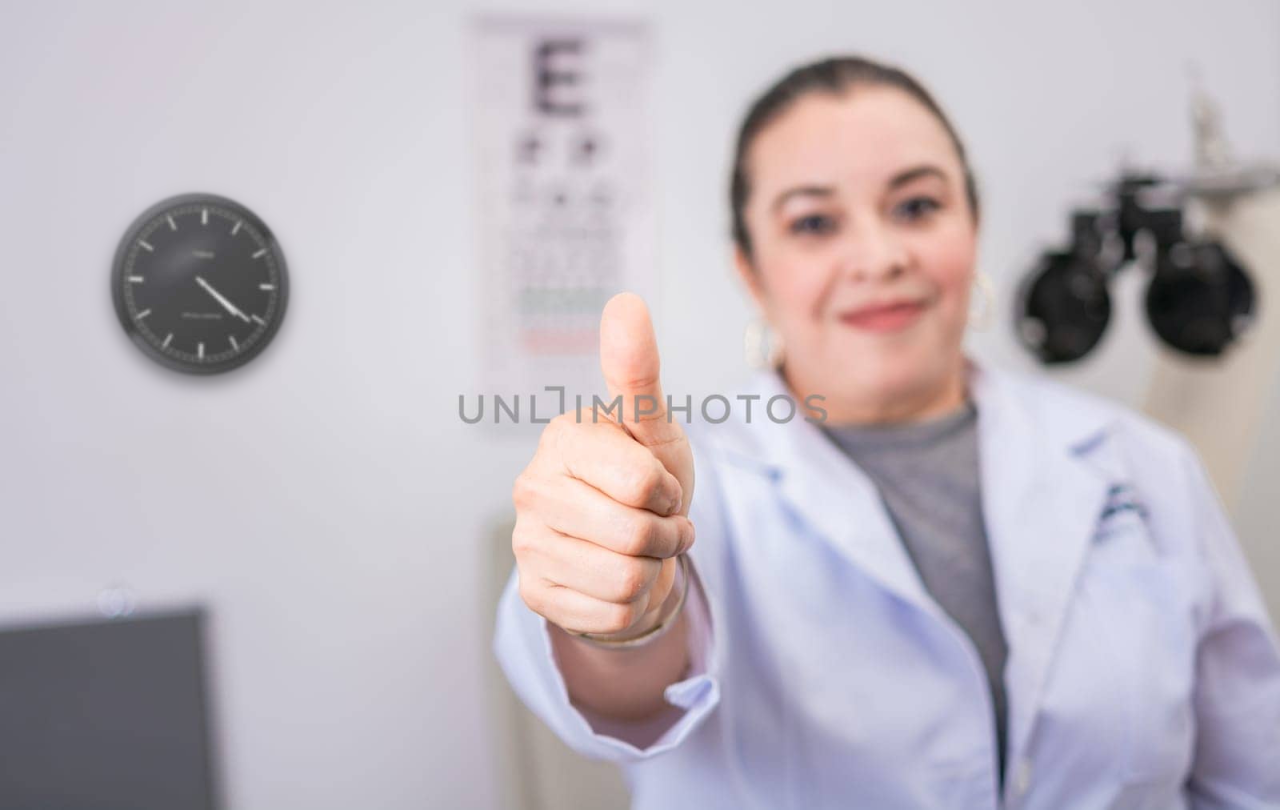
4:21
